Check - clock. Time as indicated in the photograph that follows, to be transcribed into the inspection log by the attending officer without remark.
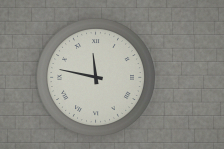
11:47
